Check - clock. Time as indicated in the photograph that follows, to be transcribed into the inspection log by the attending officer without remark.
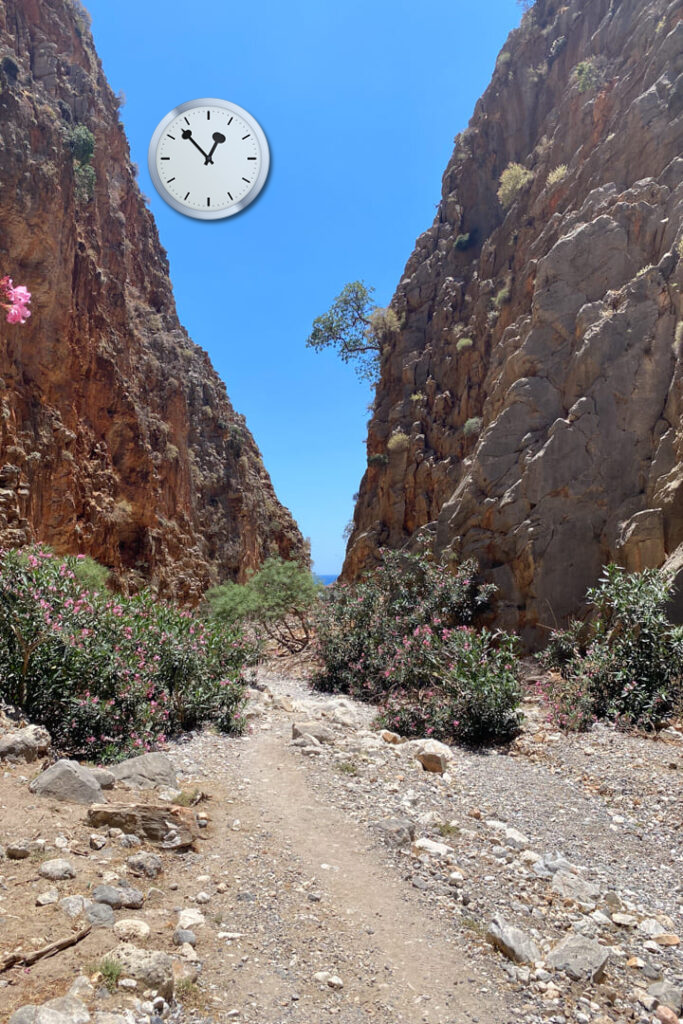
12:53
